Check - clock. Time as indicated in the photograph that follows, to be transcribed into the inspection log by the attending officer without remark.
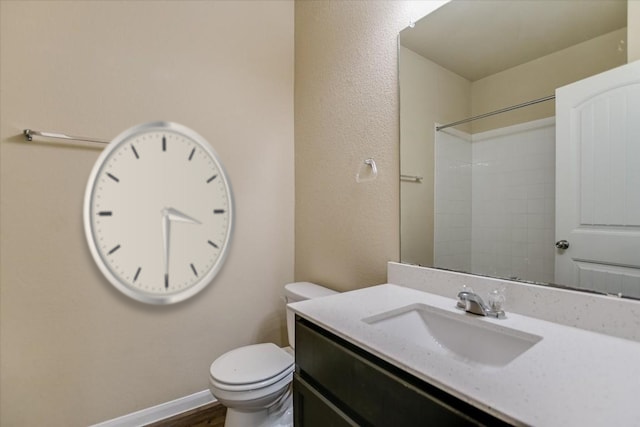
3:30
